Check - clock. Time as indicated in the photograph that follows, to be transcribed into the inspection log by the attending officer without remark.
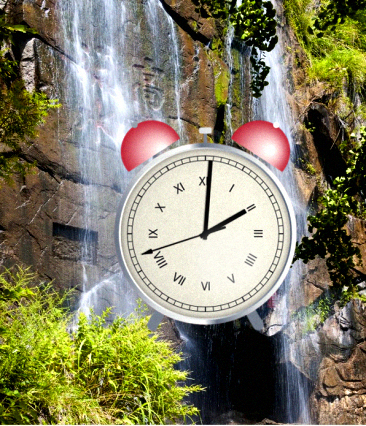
2:00:42
